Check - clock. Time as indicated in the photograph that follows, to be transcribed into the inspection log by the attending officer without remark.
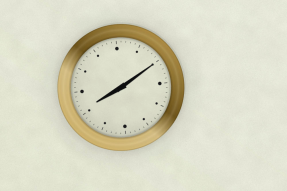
8:10
